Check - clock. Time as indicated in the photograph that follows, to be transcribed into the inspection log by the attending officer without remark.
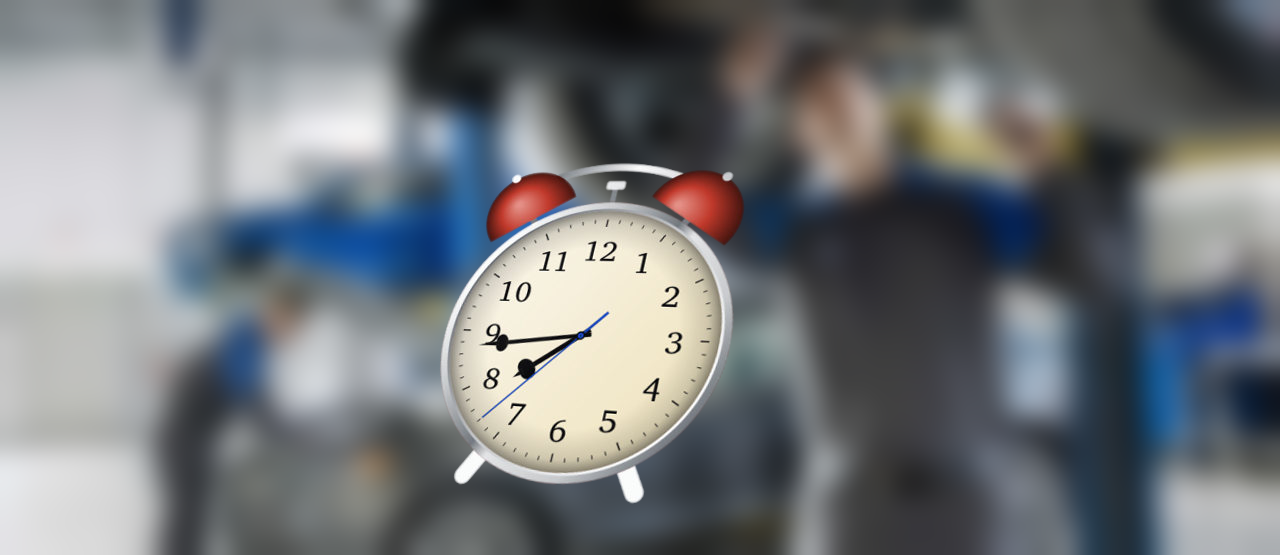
7:43:37
